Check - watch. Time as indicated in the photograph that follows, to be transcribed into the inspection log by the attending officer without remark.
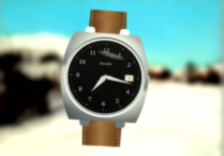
7:17
